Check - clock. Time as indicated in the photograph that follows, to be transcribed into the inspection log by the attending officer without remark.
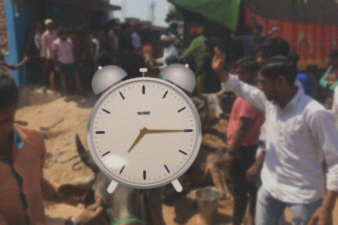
7:15
